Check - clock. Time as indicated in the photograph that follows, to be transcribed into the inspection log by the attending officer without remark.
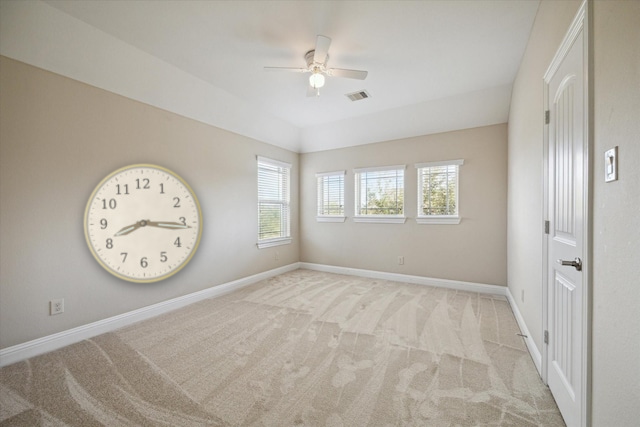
8:16
